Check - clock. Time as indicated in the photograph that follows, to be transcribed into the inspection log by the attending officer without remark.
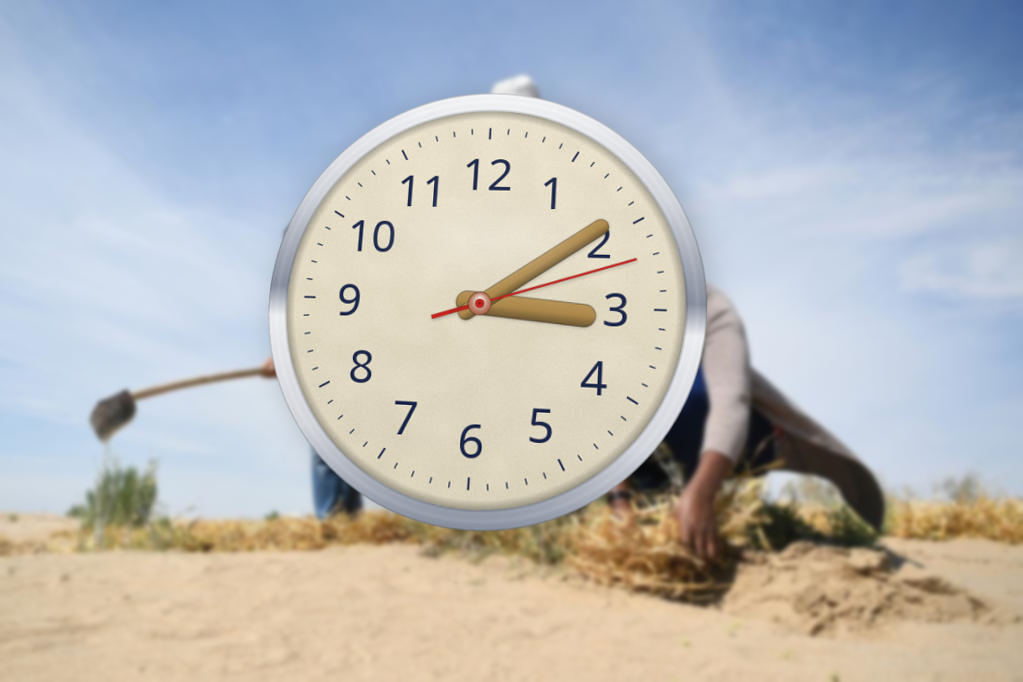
3:09:12
